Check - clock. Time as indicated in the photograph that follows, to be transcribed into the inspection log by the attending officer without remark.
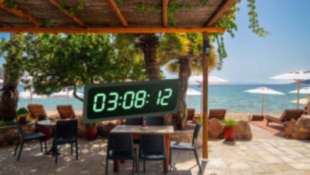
3:08:12
